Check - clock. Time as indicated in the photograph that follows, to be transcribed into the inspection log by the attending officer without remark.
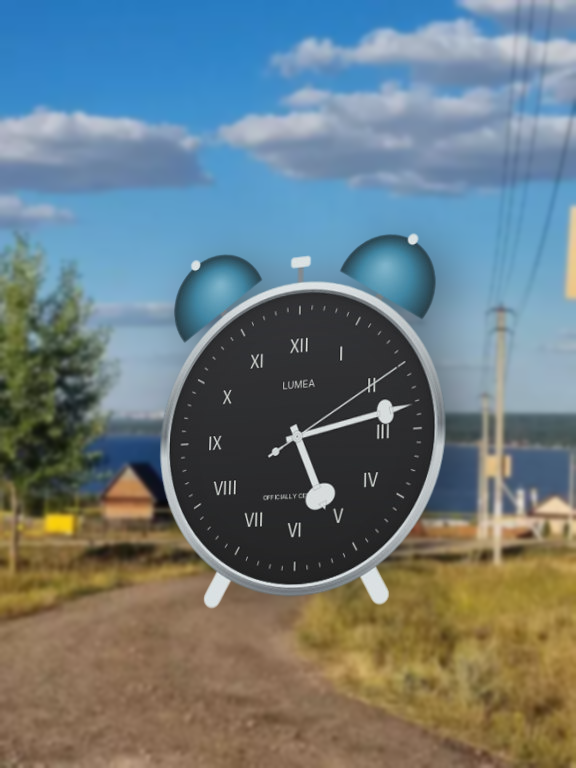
5:13:10
